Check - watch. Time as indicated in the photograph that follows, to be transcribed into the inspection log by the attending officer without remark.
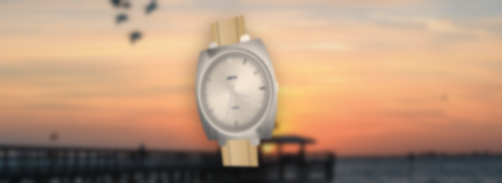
3:33
